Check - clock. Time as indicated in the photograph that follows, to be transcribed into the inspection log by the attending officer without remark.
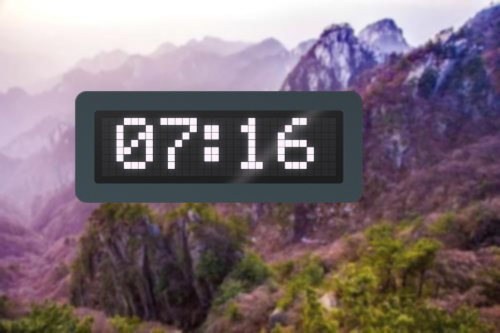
7:16
